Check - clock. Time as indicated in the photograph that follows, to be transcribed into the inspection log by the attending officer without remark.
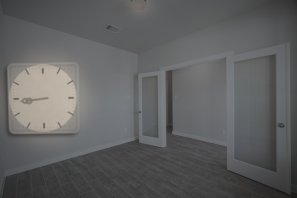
8:44
